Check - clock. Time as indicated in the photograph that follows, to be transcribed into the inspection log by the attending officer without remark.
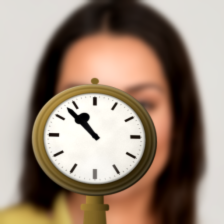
10:53
